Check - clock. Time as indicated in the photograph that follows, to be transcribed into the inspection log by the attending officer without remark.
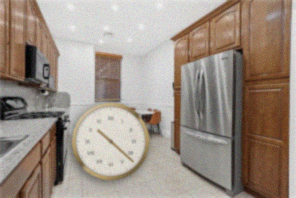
10:22
